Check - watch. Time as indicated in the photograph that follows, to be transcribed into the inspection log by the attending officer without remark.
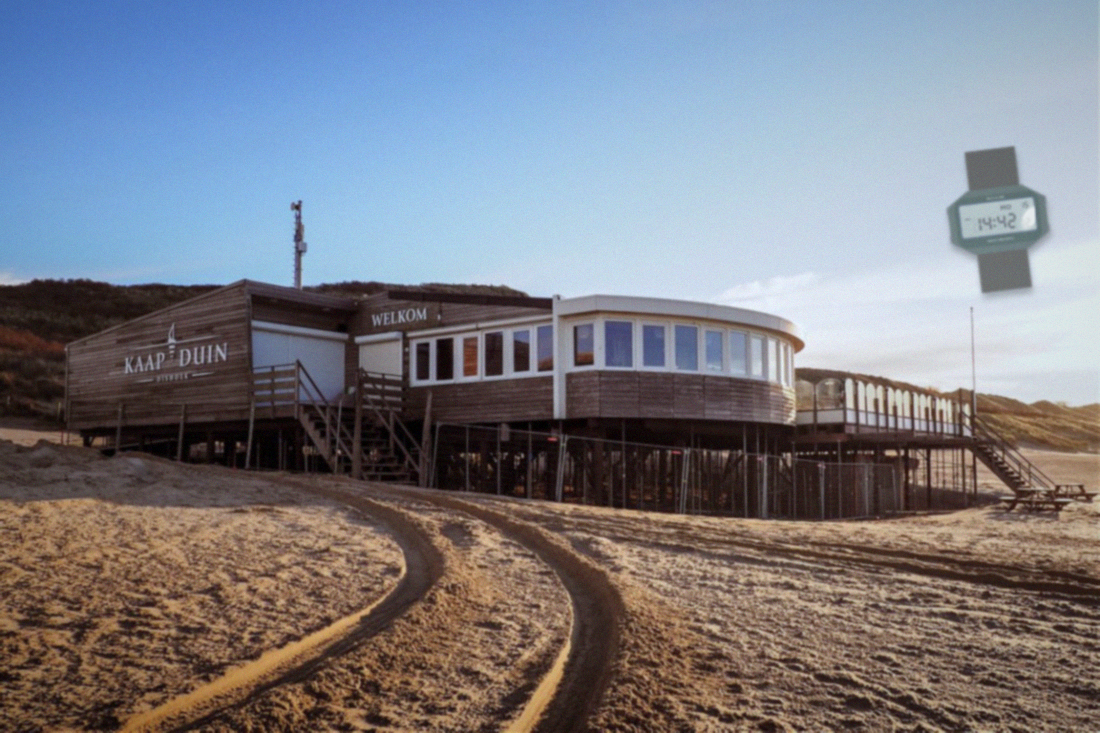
14:42
